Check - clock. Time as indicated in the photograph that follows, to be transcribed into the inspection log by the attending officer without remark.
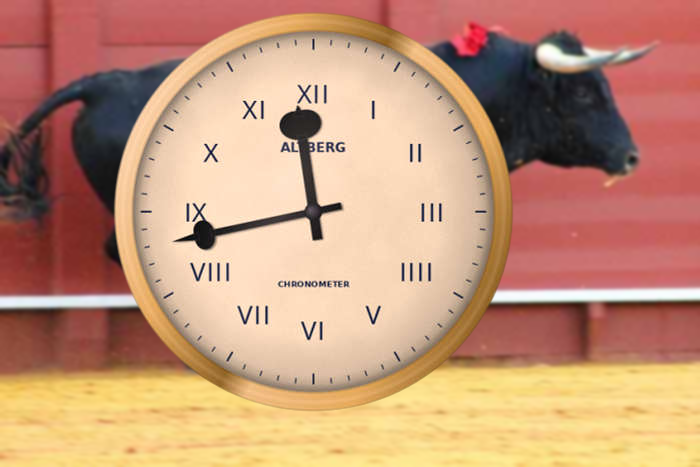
11:43
